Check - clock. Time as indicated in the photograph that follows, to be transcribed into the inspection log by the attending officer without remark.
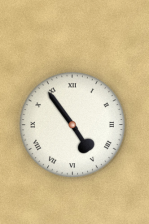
4:54
